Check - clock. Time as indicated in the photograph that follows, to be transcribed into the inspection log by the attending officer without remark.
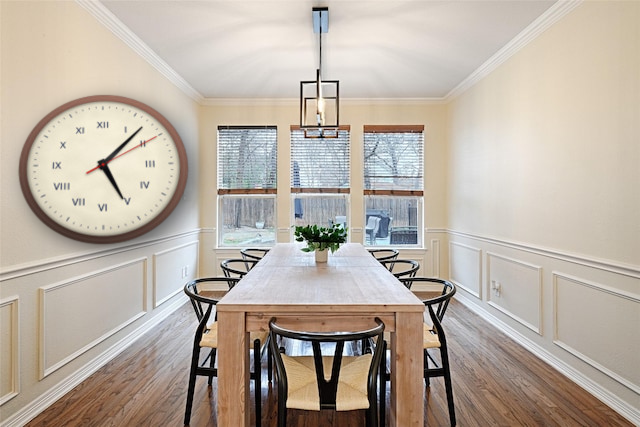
5:07:10
